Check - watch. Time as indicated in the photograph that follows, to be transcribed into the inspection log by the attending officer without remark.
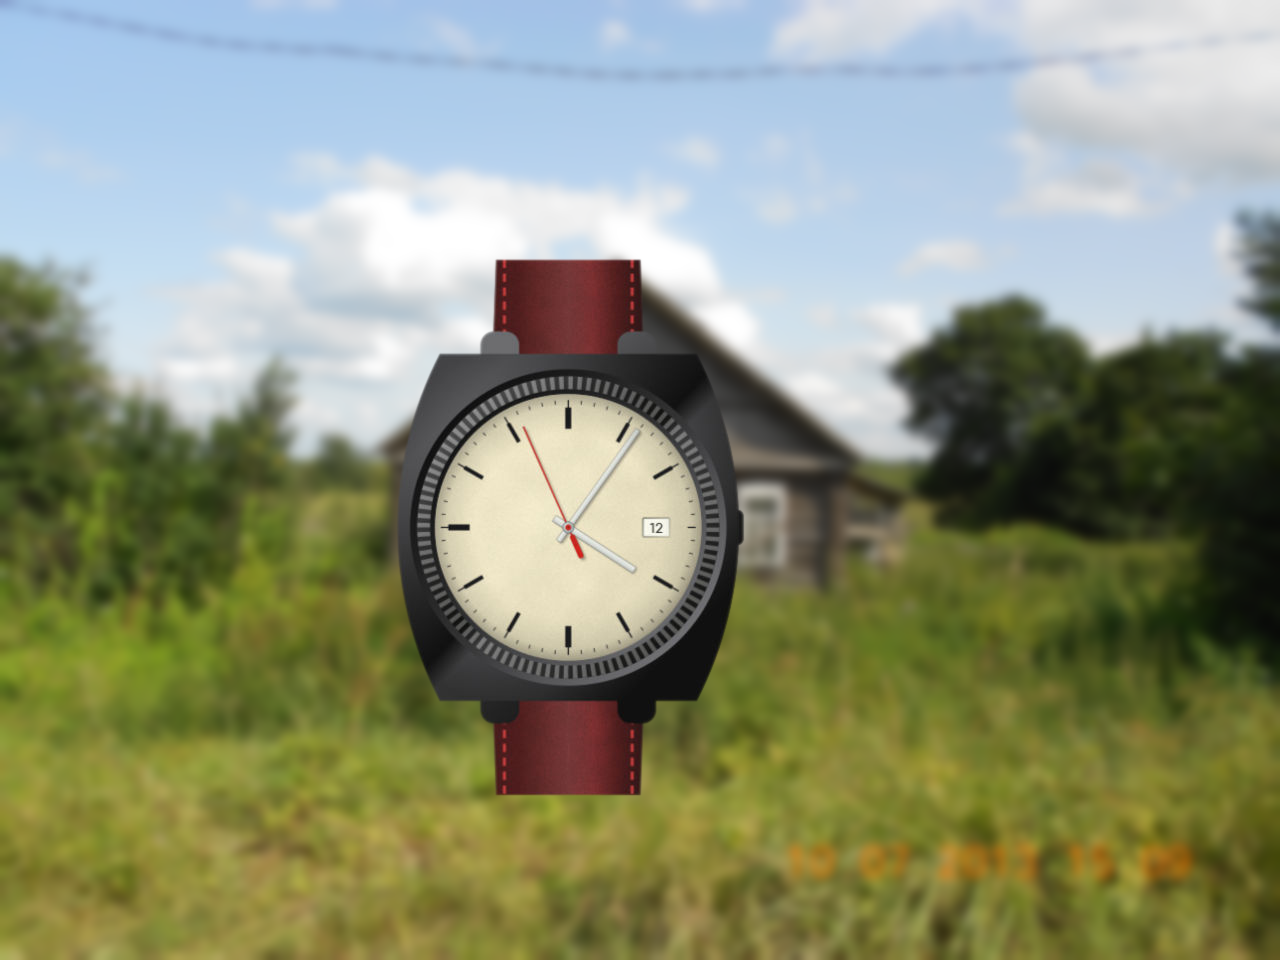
4:05:56
